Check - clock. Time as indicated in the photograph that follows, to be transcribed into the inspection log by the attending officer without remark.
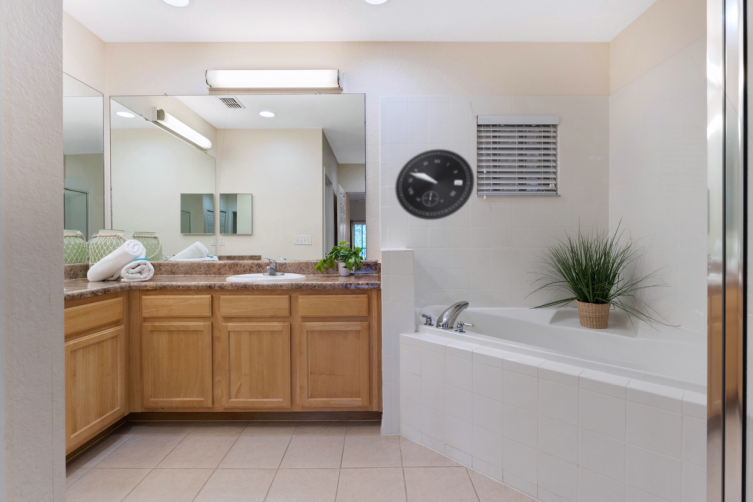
9:48
